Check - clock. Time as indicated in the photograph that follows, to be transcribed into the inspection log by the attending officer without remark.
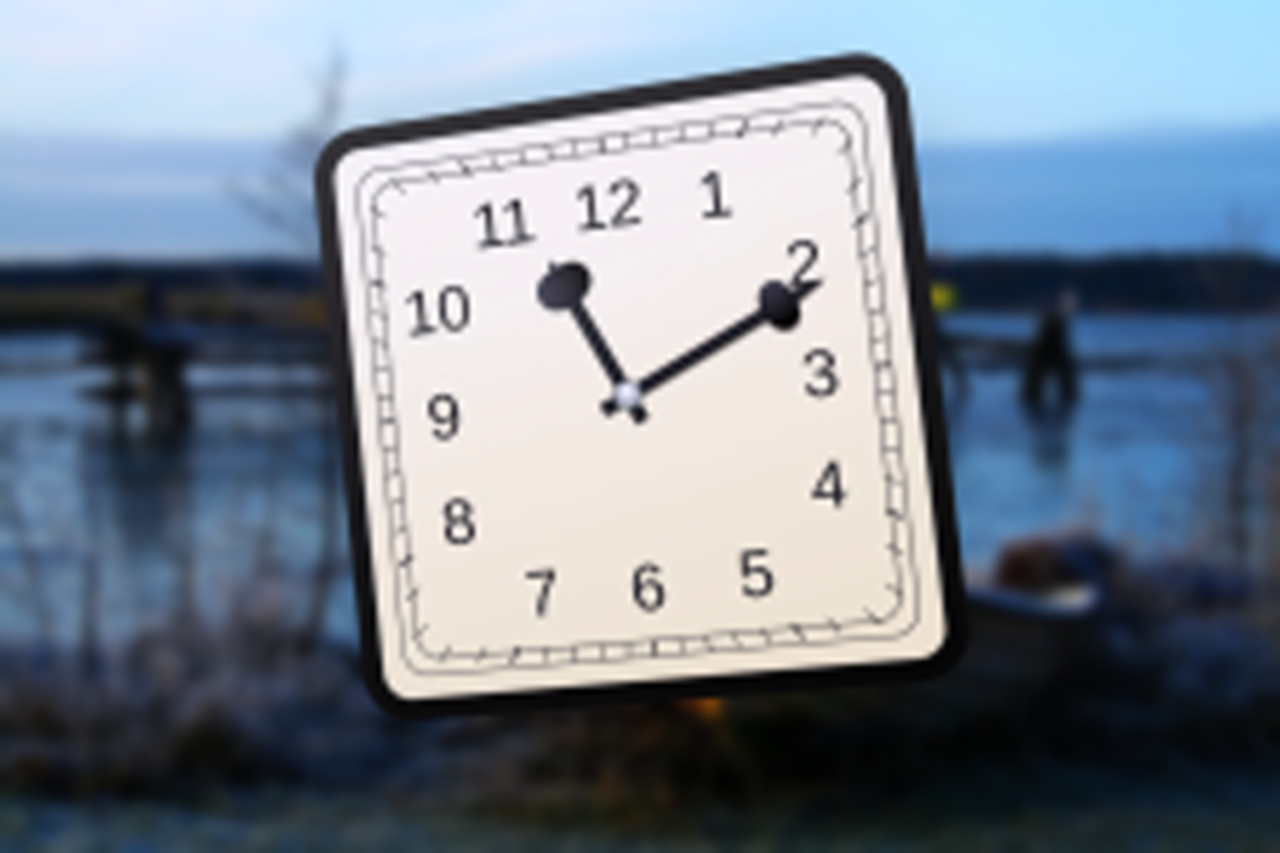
11:11
